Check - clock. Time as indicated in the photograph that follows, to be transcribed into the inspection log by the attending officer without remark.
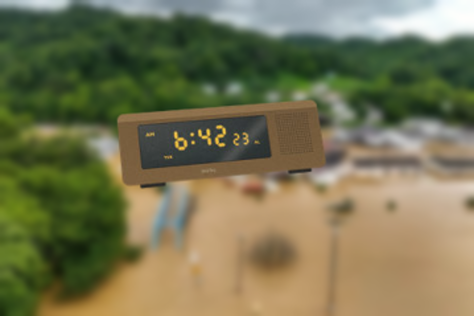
6:42:23
